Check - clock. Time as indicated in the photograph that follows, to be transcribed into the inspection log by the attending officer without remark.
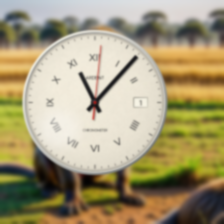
11:07:01
